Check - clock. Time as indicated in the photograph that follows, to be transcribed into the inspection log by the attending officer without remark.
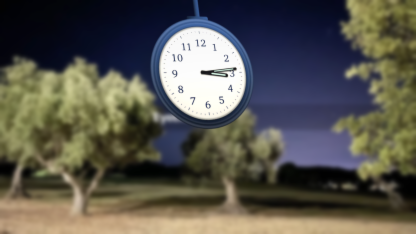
3:14
